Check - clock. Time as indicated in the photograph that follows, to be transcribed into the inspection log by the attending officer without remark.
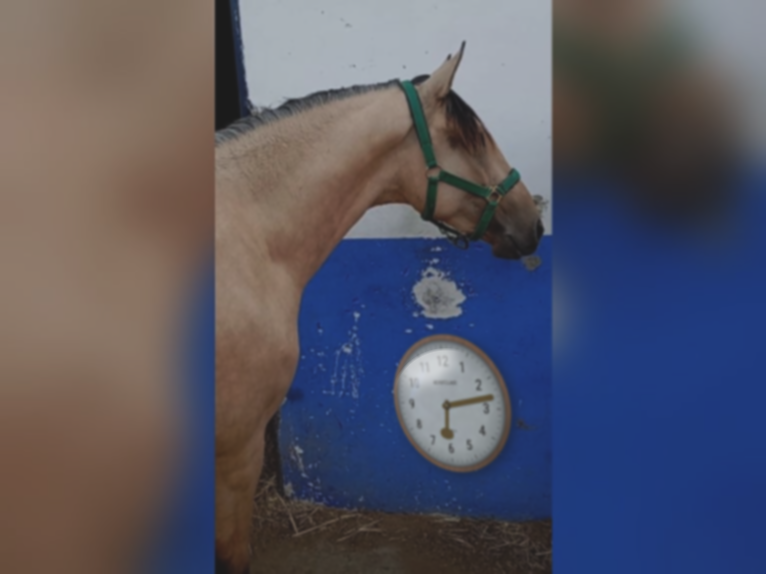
6:13
